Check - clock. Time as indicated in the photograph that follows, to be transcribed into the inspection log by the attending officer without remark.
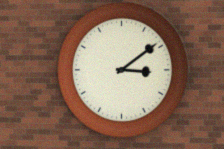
3:09
